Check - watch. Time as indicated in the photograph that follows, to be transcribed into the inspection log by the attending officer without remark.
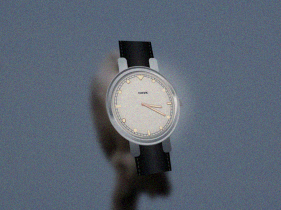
3:20
